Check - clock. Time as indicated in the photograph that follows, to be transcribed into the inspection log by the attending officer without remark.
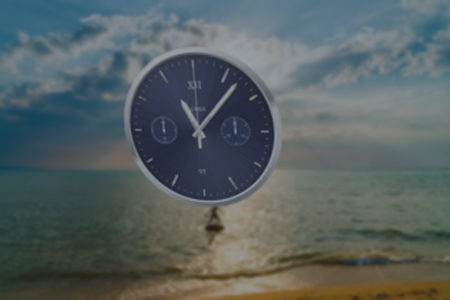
11:07
